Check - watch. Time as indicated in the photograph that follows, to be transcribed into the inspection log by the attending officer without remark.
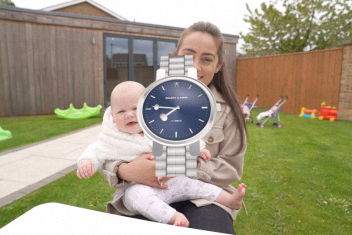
7:46
